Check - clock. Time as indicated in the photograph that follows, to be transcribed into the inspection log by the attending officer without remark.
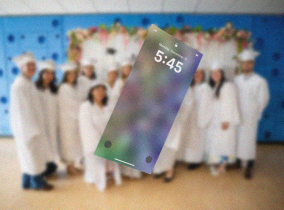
5:45
